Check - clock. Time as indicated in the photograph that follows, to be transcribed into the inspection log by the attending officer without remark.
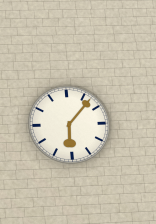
6:07
